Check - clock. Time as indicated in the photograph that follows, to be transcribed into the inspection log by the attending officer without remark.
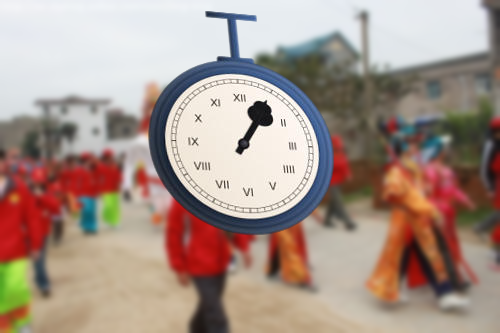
1:05
